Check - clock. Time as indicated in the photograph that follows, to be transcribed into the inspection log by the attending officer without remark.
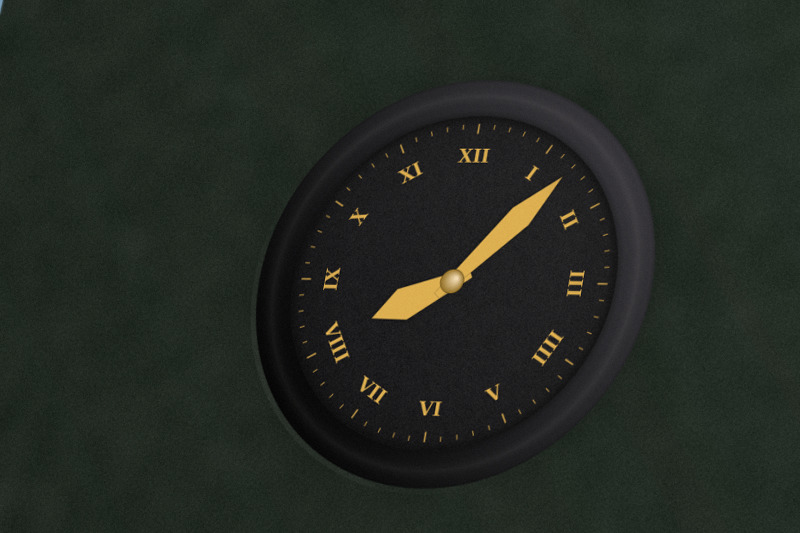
8:07
